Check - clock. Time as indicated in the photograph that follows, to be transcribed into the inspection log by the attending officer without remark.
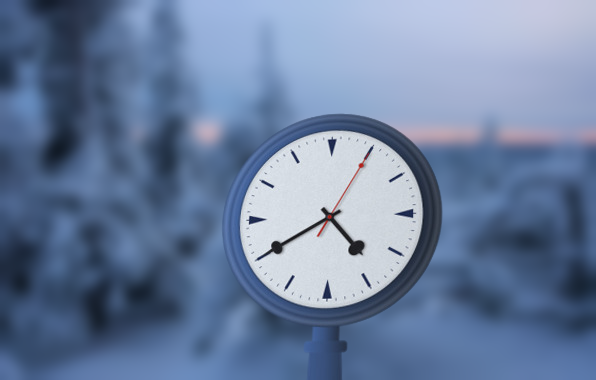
4:40:05
